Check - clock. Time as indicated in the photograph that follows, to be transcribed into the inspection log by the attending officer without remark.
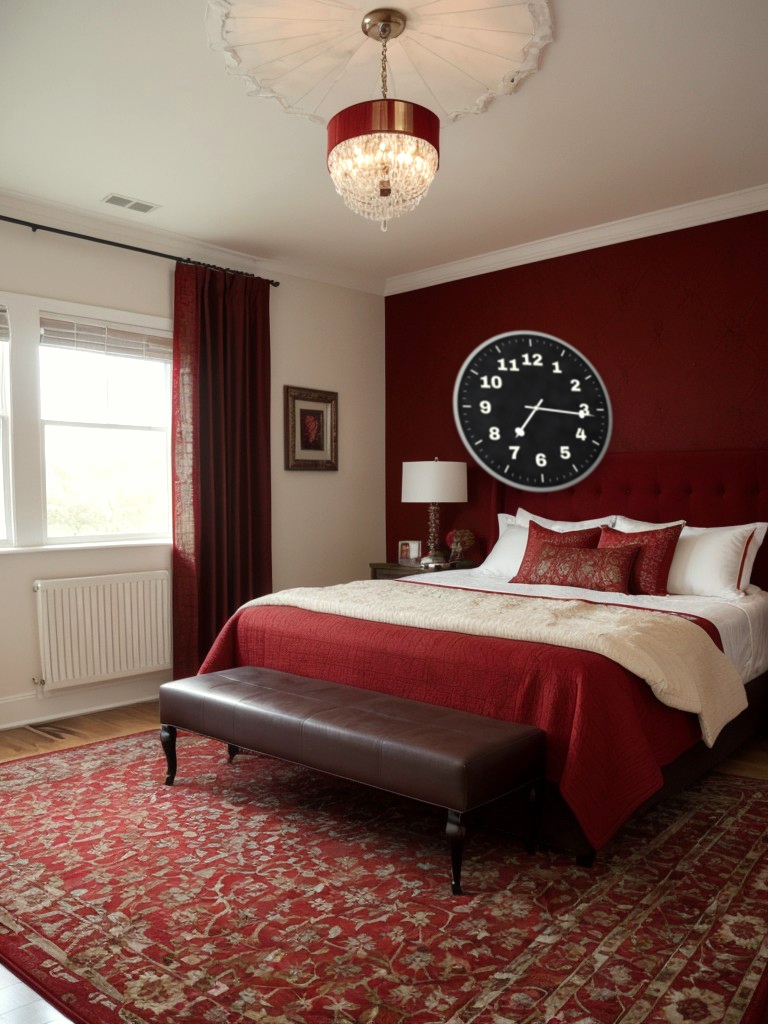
7:16
